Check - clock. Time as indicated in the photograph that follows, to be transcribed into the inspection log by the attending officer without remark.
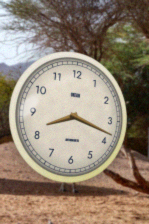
8:18
